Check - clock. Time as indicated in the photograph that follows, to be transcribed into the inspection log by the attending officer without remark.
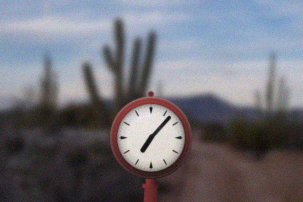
7:07
